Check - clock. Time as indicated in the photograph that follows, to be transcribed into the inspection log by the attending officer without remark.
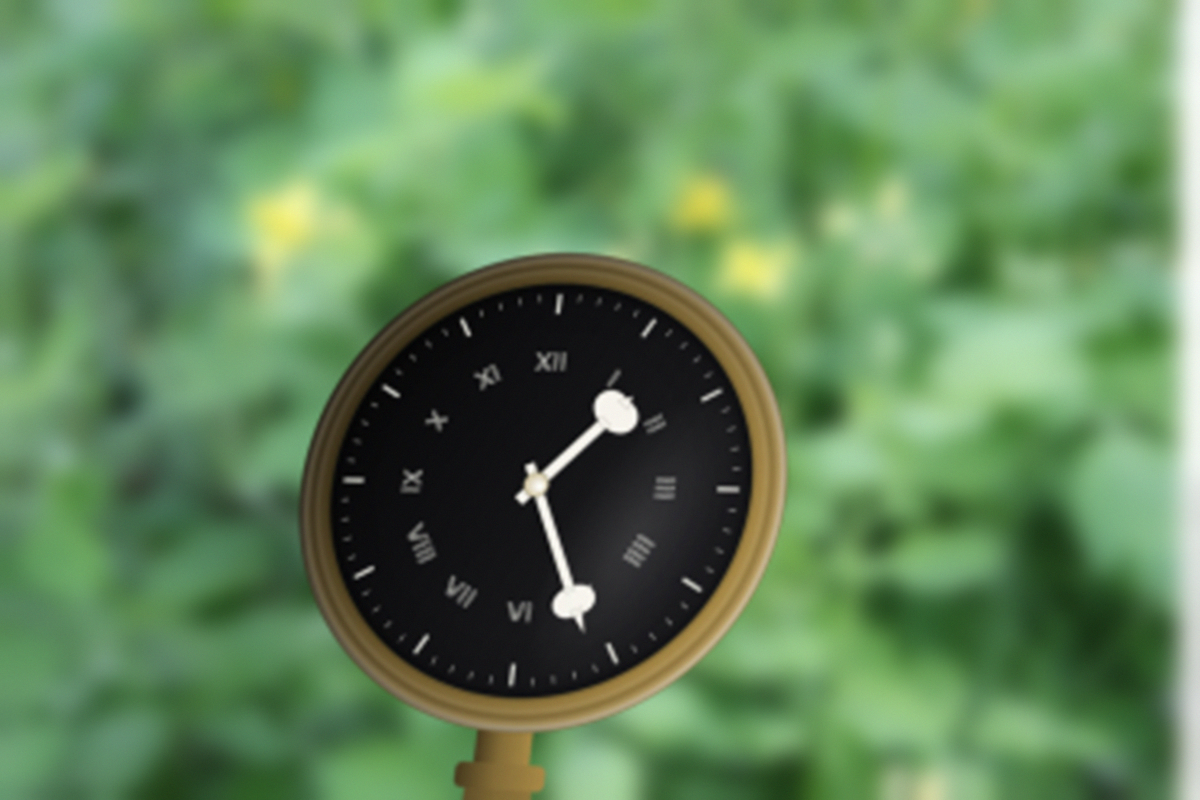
1:26
